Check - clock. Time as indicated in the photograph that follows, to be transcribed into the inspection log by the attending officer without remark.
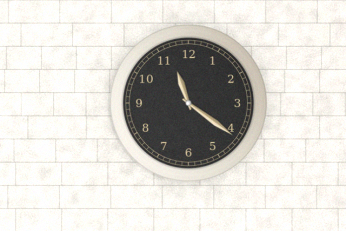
11:21
